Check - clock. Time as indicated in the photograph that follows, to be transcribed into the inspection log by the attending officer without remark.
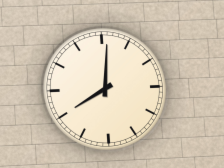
8:01
